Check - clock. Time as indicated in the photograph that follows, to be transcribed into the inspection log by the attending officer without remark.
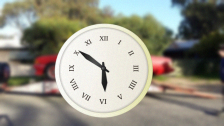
5:51
